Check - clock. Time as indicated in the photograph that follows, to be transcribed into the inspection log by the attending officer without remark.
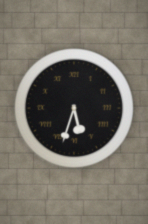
5:33
